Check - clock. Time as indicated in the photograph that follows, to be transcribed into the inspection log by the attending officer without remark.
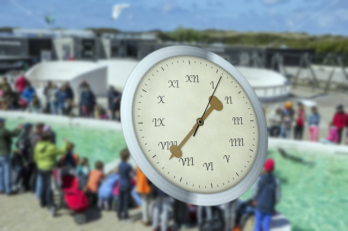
1:38:06
